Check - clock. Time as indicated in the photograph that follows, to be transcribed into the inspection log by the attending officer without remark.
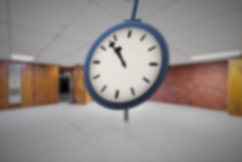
10:53
